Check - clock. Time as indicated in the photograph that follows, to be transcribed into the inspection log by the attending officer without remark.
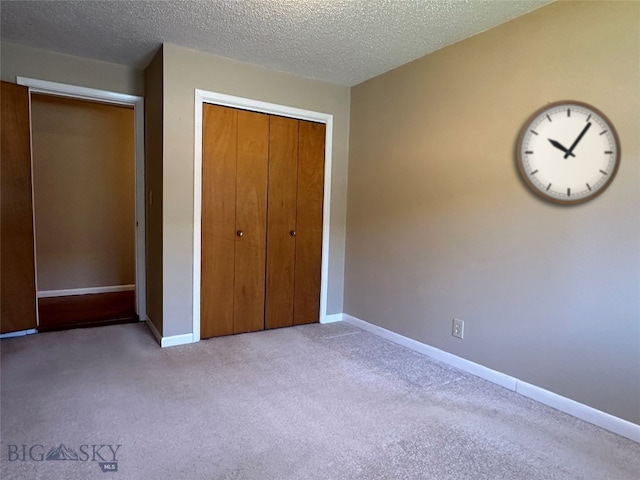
10:06
